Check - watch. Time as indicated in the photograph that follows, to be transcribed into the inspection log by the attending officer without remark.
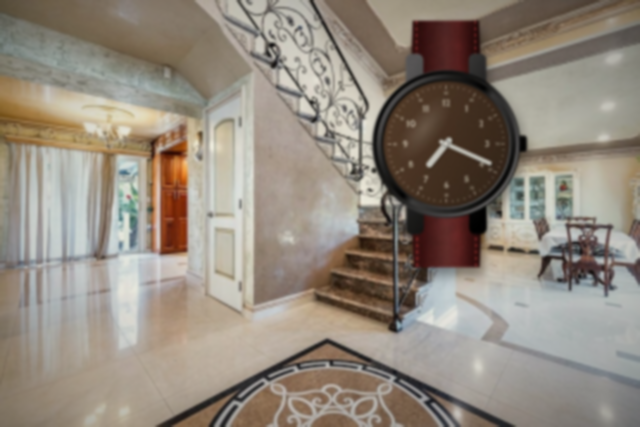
7:19
